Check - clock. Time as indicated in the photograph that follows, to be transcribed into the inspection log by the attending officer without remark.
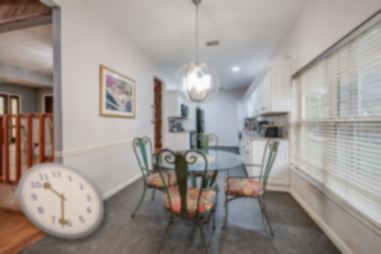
10:32
